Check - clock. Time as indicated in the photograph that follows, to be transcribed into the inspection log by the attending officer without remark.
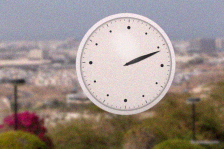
2:11
